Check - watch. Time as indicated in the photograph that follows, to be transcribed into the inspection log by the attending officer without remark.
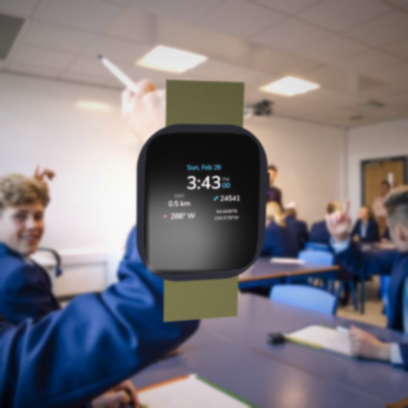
3:43
